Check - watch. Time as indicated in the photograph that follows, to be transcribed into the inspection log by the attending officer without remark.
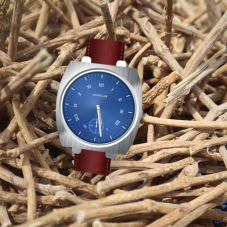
5:28
